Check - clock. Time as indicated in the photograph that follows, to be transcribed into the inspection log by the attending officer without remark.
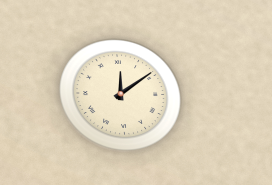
12:09
